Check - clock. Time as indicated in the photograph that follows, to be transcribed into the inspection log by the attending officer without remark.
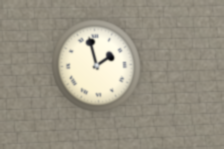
1:58
